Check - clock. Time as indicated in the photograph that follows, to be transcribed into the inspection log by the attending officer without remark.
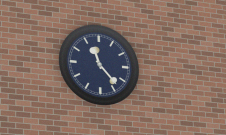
11:23
